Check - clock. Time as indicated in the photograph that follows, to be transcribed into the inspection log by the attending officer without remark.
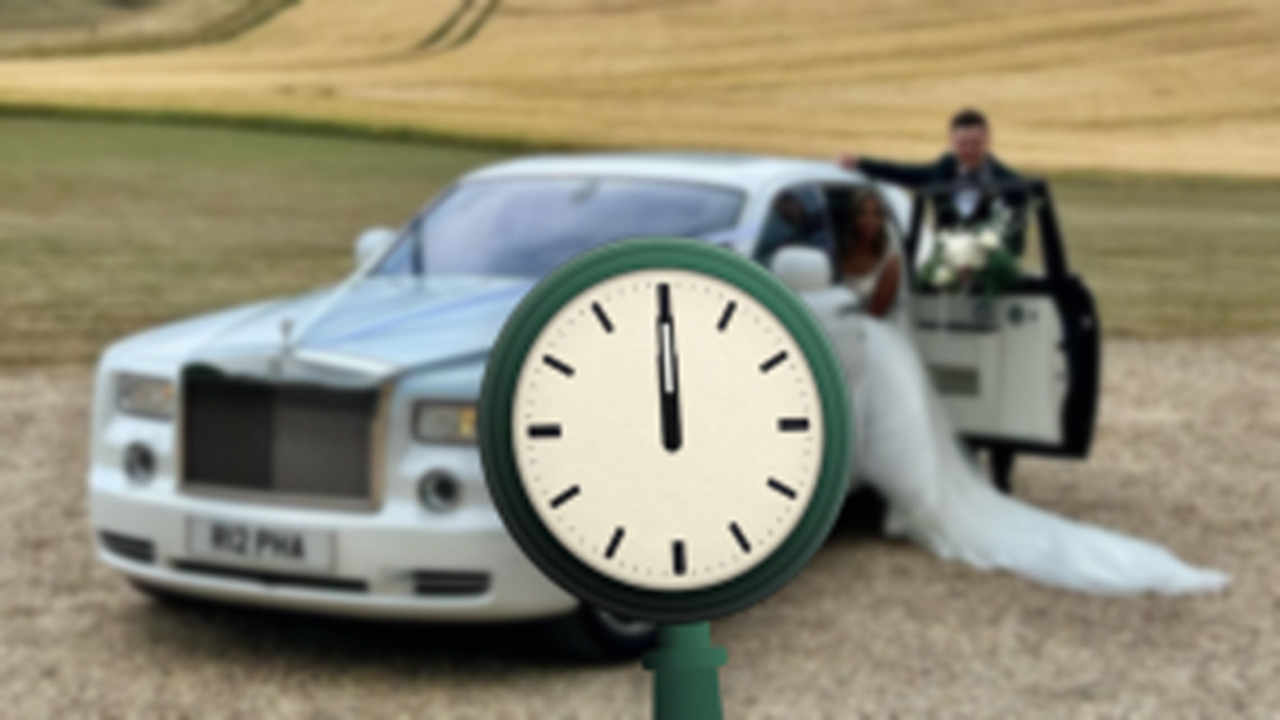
12:00
